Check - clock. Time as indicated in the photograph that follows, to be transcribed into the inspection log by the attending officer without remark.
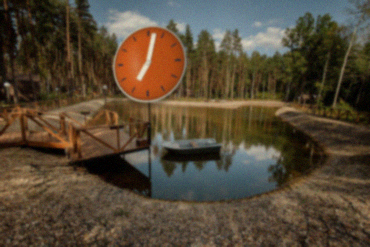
7:02
